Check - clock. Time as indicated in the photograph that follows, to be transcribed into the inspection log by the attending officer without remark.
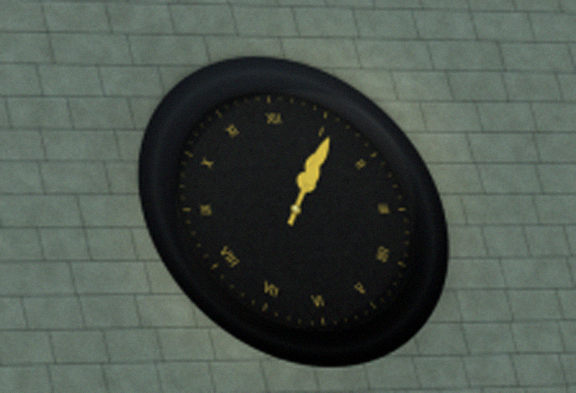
1:06
